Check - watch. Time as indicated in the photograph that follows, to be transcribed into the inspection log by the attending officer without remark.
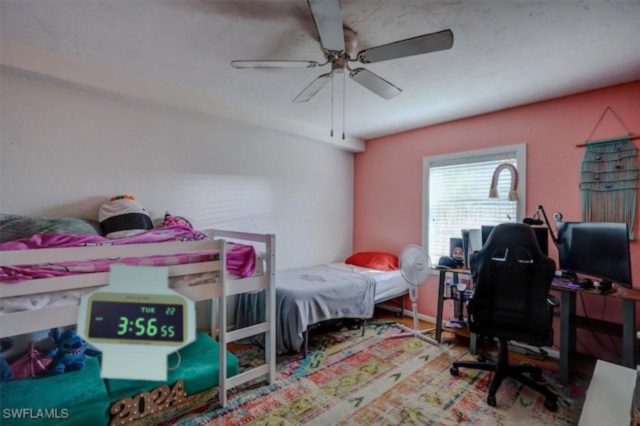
3:56:55
